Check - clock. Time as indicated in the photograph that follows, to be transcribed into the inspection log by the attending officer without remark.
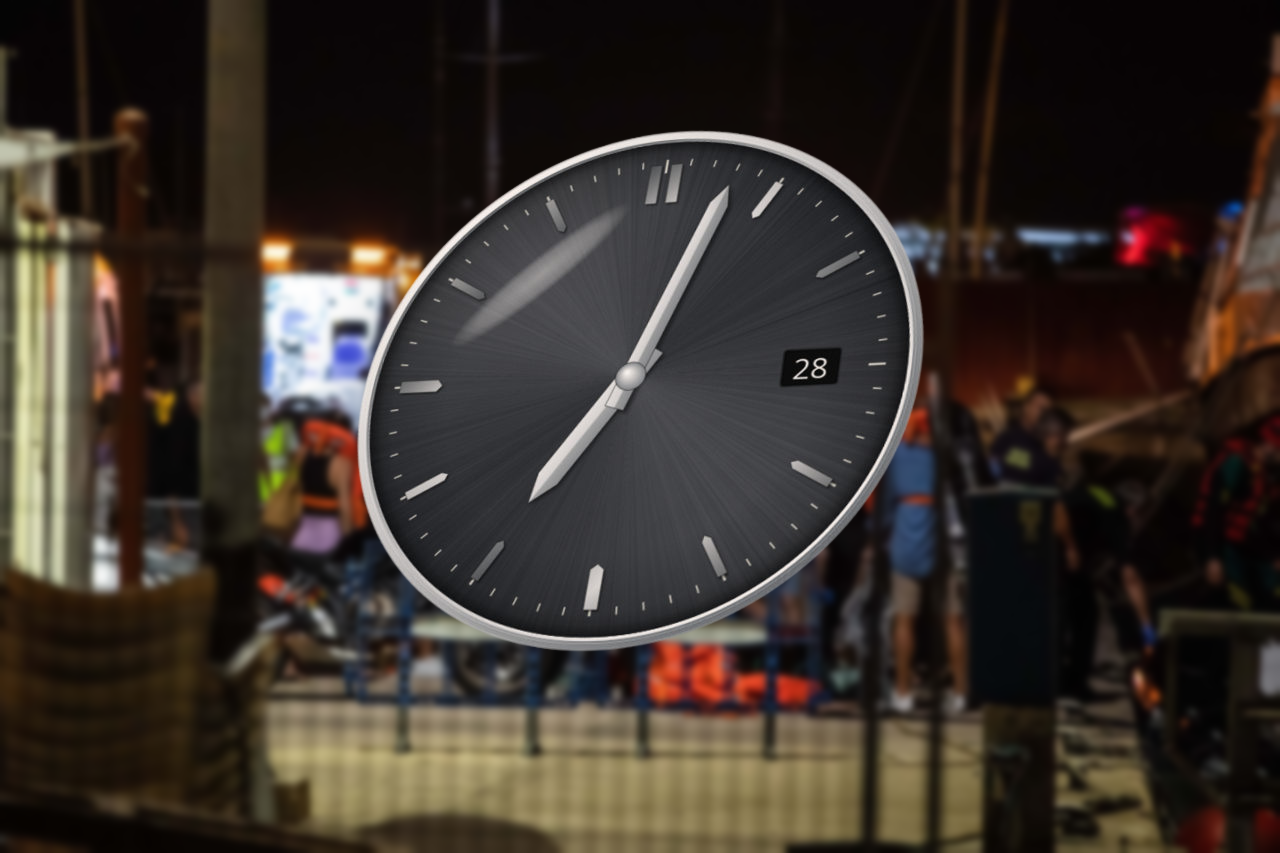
7:03
